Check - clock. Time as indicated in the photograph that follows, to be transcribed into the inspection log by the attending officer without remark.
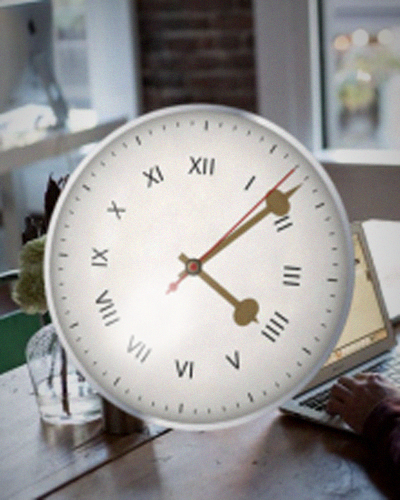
4:08:07
